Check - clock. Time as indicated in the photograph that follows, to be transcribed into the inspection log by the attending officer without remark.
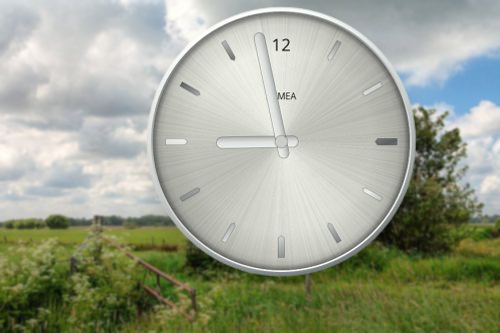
8:58
